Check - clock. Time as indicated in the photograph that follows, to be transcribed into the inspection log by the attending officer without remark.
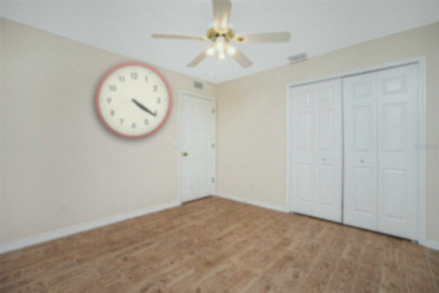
4:21
